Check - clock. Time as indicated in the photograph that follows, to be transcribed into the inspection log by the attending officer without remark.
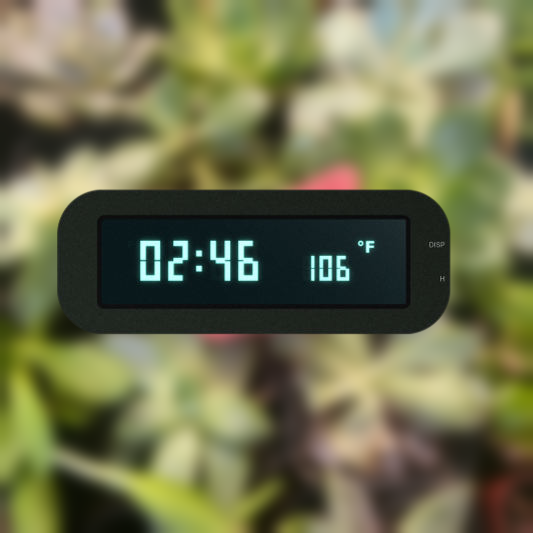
2:46
